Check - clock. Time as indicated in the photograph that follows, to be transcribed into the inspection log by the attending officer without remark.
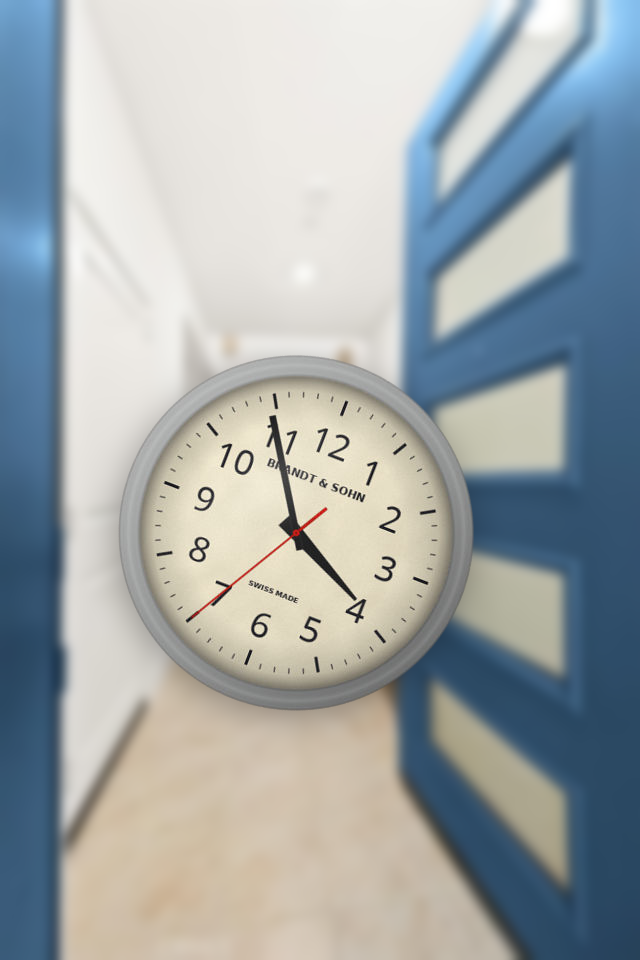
3:54:35
